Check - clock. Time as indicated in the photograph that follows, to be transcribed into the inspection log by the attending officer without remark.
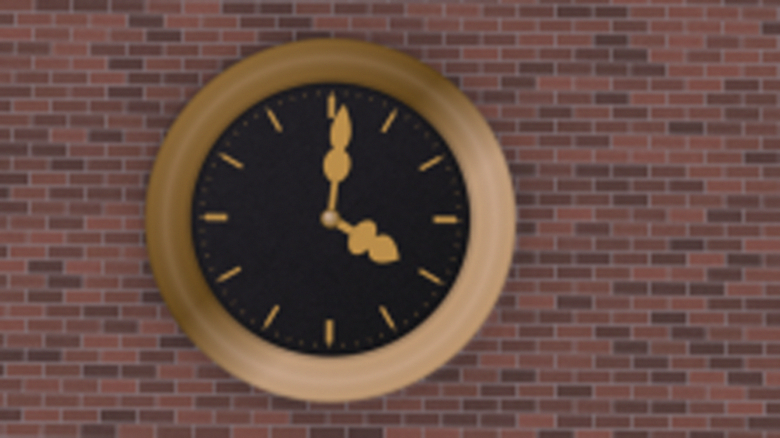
4:01
